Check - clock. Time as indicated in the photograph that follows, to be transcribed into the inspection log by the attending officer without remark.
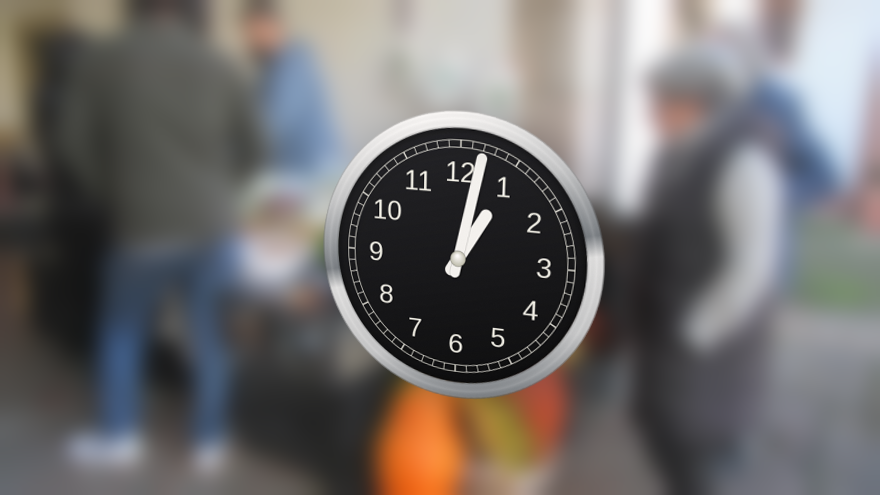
1:02
